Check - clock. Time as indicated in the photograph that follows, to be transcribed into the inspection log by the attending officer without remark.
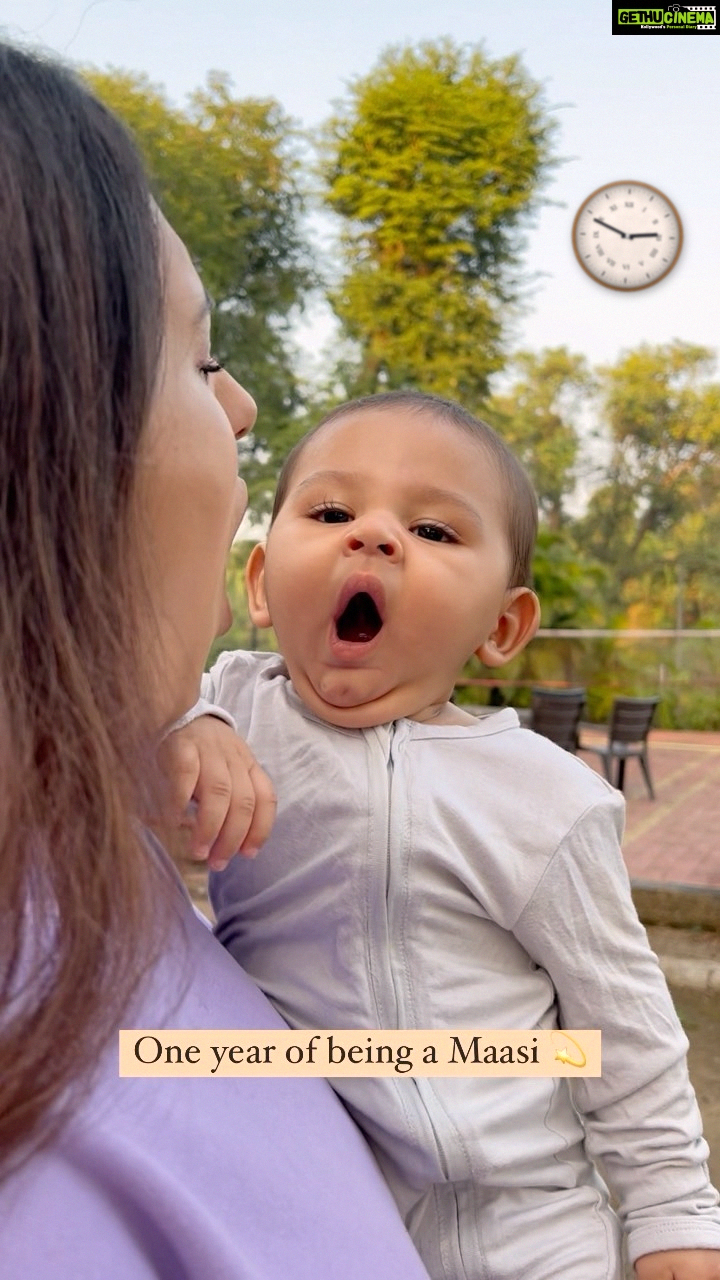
2:49
